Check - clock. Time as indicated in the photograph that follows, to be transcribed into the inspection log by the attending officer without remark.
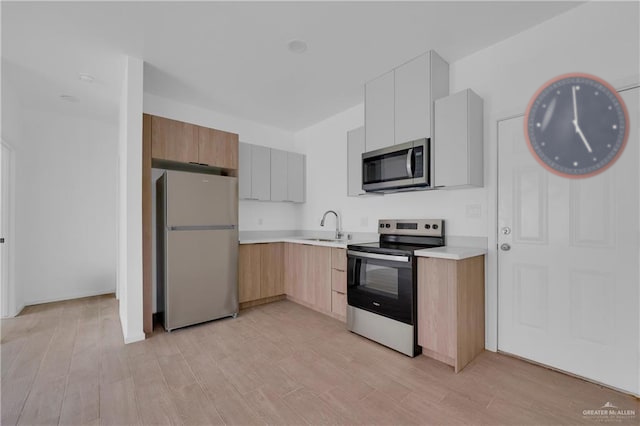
4:59
